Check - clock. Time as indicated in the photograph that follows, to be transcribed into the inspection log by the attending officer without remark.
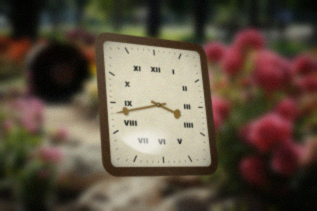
3:43
